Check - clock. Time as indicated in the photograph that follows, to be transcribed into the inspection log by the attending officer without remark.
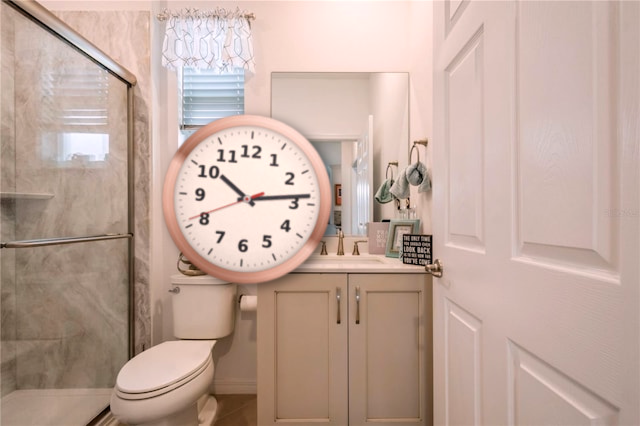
10:13:41
